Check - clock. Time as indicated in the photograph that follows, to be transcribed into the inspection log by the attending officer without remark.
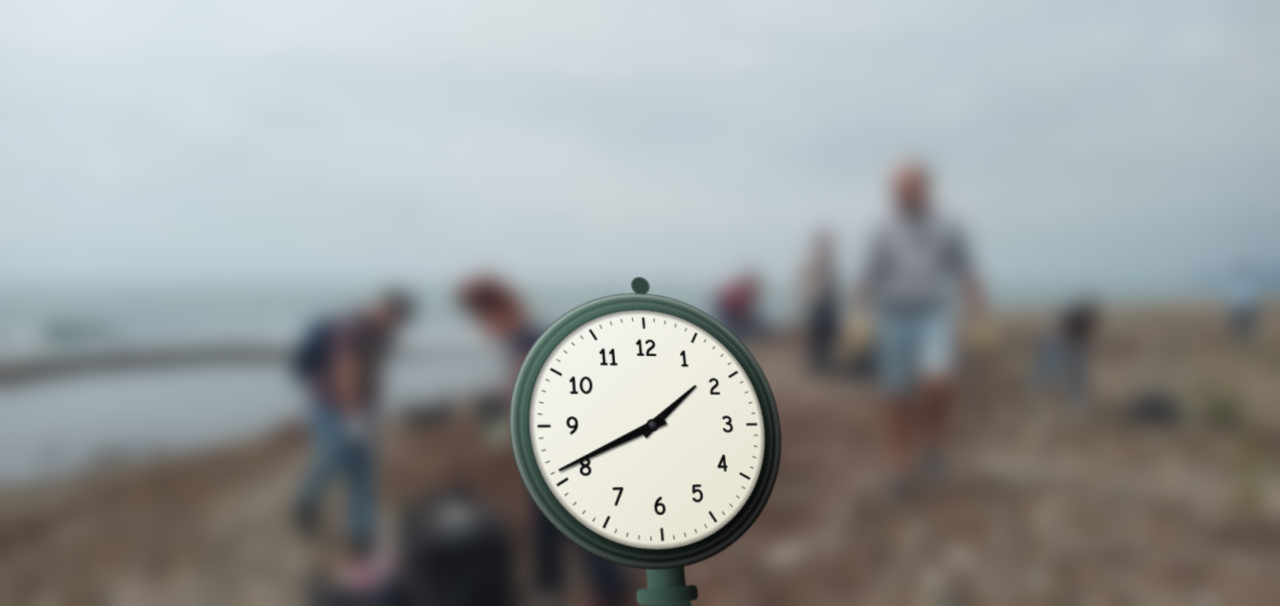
1:41
